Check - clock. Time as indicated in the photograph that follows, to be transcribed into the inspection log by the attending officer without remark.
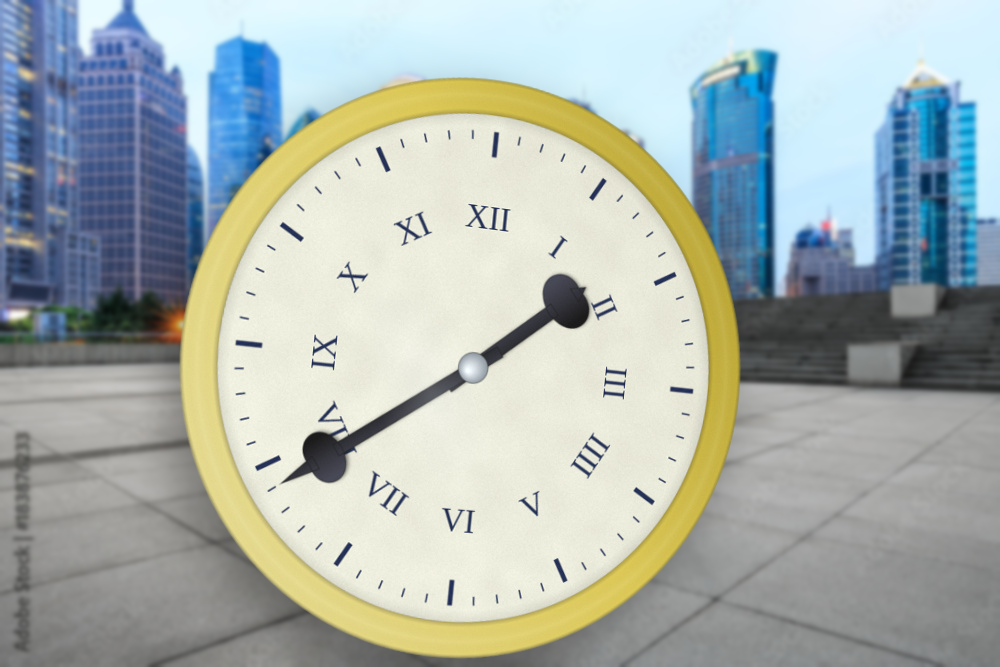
1:39
